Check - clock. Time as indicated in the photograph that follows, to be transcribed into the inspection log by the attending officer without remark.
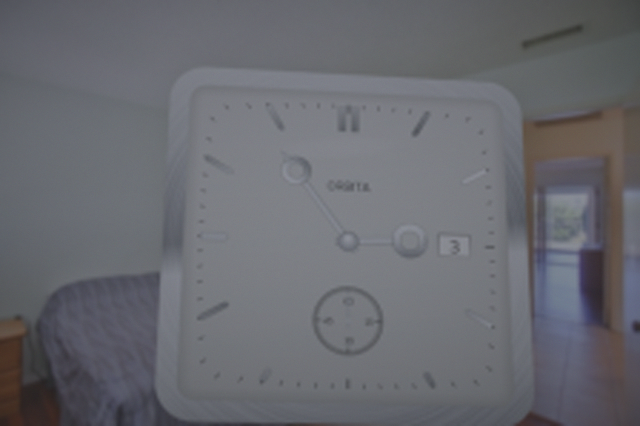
2:54
